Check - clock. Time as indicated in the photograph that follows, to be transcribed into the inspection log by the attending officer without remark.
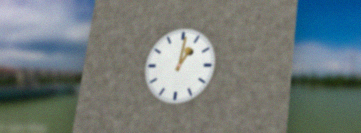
1:01
